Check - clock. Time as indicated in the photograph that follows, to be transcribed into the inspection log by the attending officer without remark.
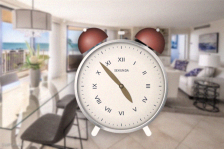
4:53
